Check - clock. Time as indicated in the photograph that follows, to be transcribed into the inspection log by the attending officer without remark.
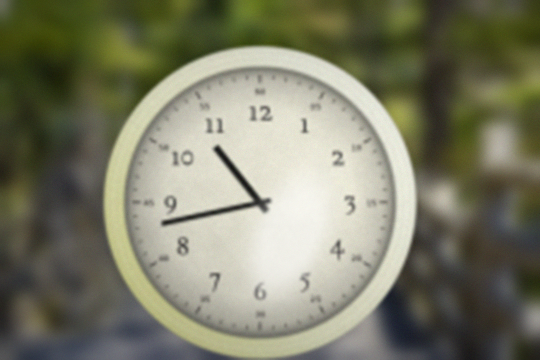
10:43
